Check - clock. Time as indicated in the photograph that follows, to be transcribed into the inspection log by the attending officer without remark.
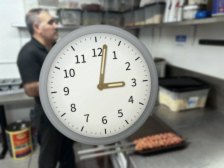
3:02
